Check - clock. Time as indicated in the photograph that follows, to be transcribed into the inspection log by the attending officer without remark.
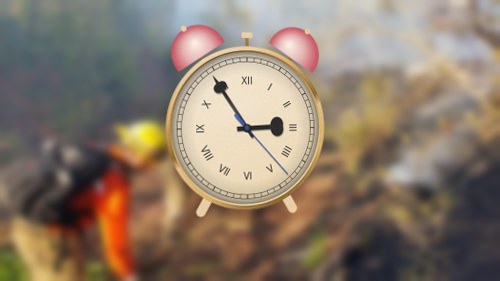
2:54:23
